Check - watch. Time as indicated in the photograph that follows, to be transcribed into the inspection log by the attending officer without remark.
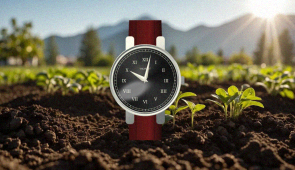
10:02
